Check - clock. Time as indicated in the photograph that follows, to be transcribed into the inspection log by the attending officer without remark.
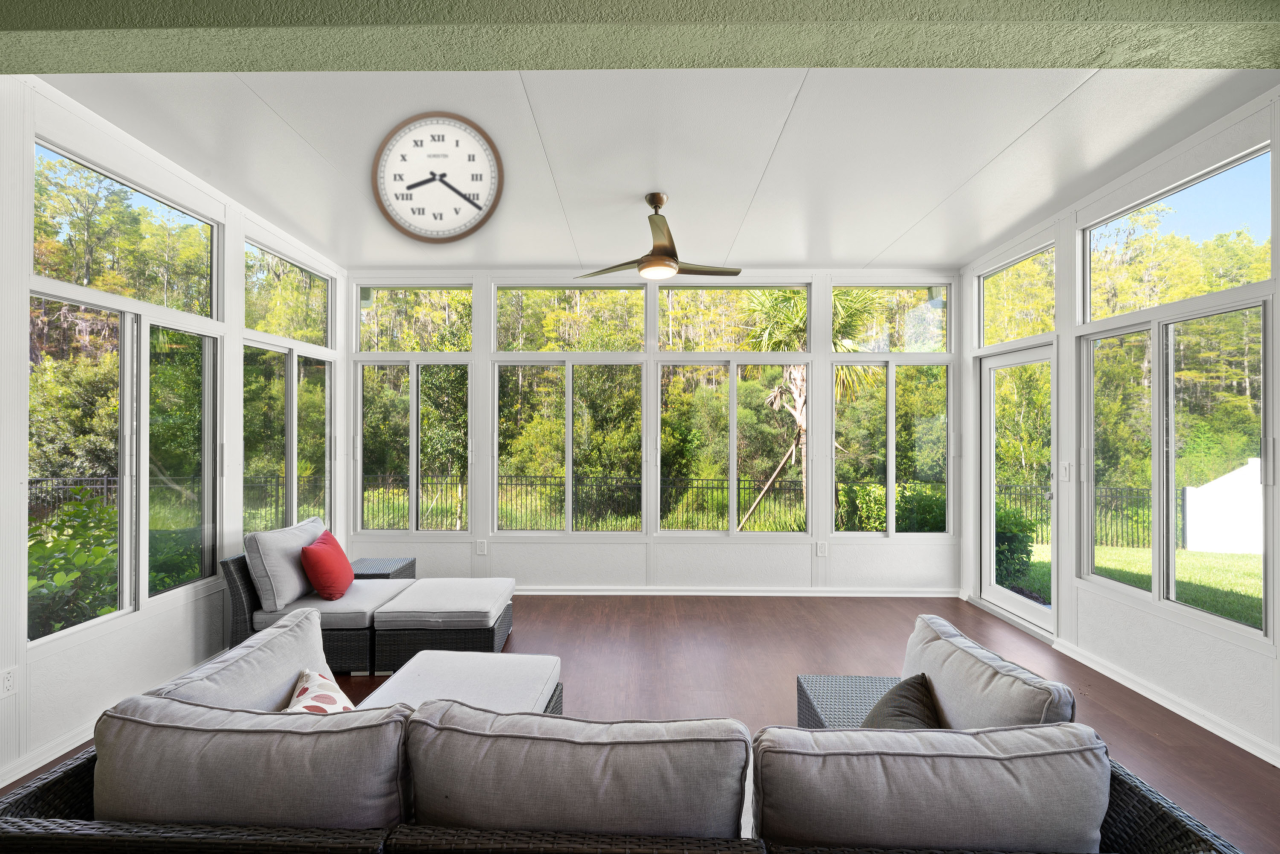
8:21
